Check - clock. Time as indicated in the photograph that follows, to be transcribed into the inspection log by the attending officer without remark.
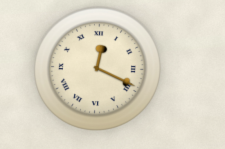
12:19
